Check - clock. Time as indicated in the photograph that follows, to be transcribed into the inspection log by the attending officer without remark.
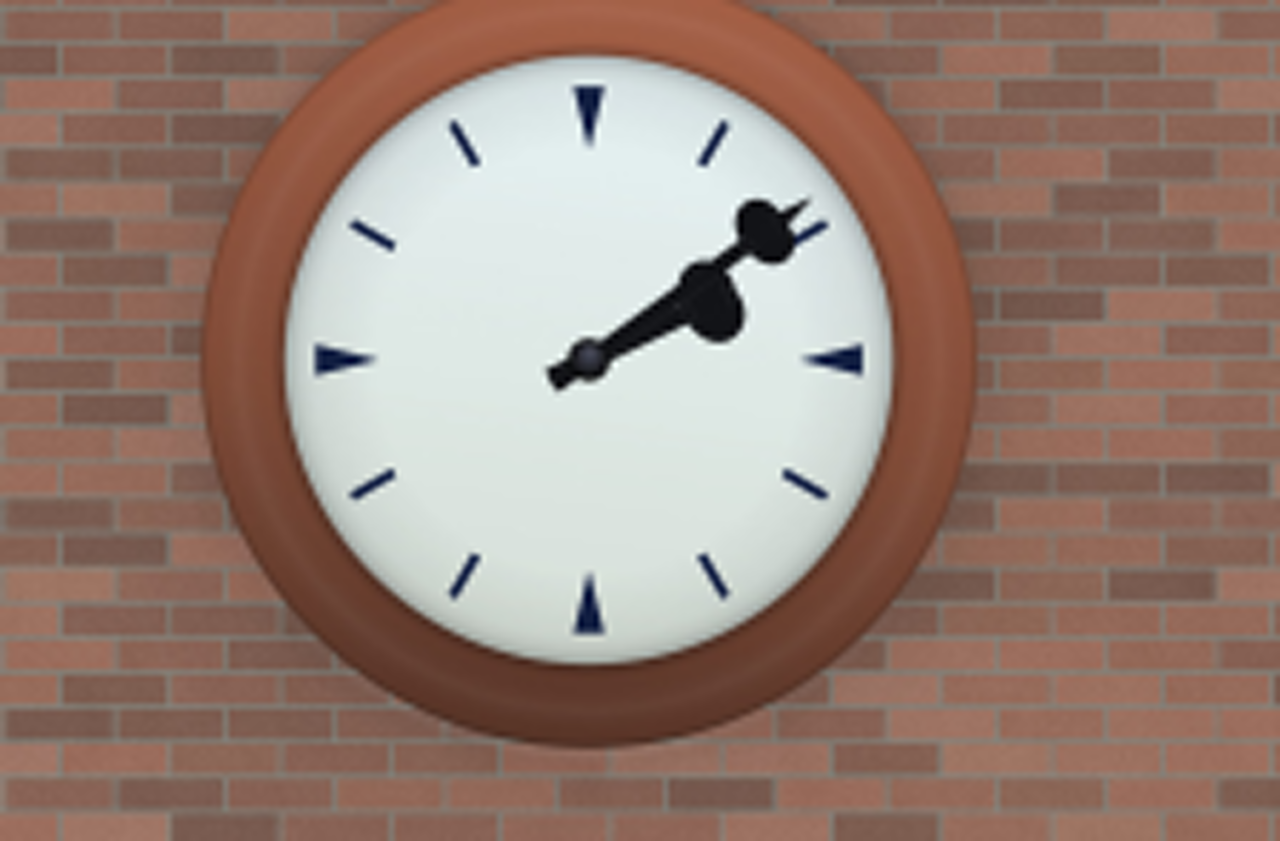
2:09
